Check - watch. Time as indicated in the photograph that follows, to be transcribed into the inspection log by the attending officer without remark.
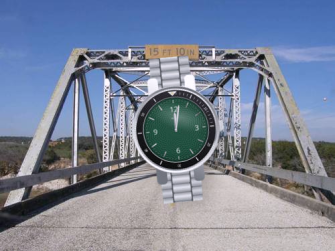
12:02
